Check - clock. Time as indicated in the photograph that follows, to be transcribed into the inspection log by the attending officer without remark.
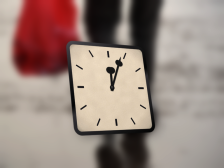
12:04
